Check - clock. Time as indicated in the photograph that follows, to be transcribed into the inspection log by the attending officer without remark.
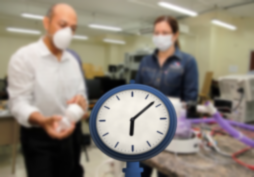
6:08
